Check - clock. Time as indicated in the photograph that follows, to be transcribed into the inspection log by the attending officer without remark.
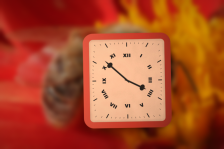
3:52
